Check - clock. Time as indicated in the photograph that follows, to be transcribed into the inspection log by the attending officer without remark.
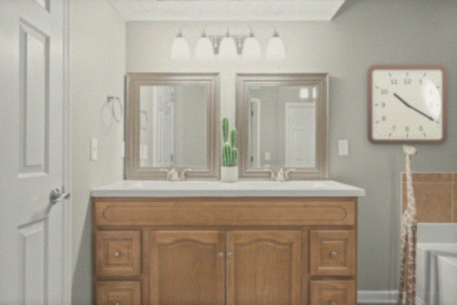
10:20
